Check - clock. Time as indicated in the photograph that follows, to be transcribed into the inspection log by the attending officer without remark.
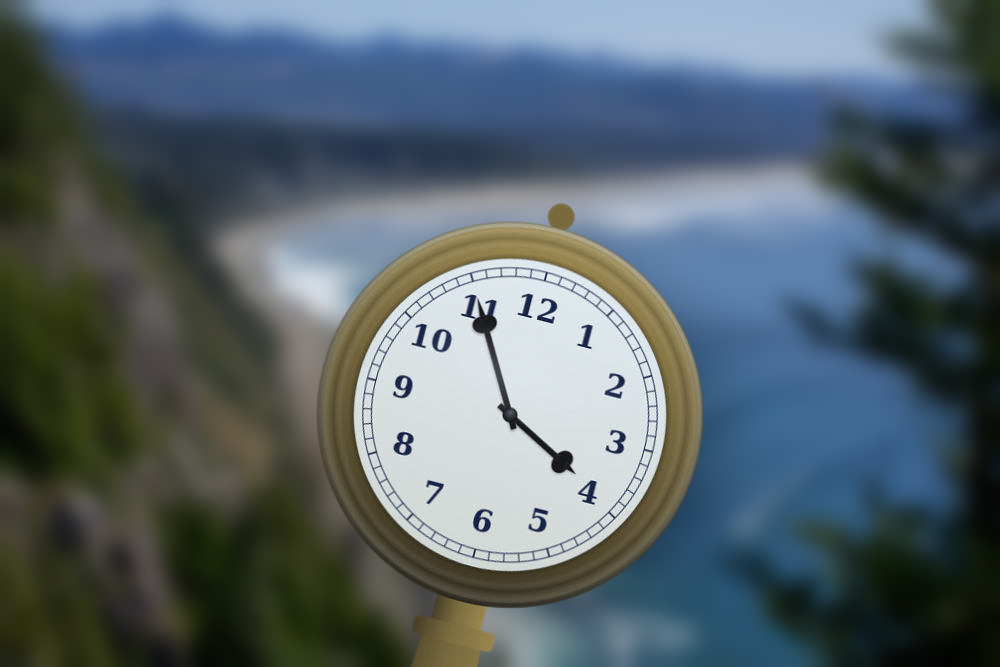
3:55
